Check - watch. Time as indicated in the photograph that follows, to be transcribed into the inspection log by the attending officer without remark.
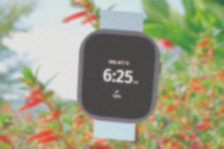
6:25
